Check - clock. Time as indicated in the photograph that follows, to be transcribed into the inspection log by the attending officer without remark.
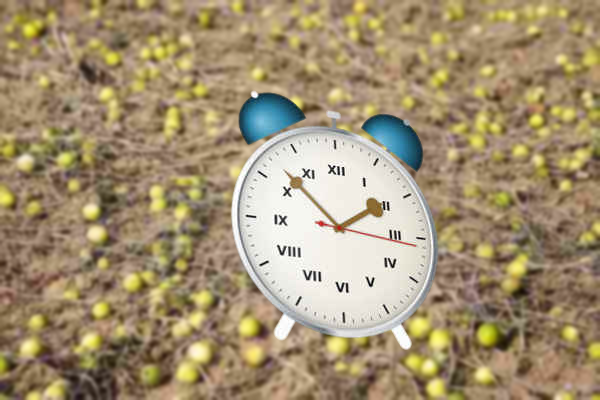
1:52:16
